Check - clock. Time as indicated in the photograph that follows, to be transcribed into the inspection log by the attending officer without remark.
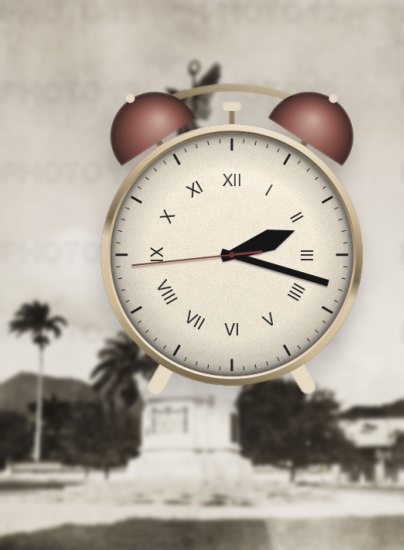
2:17:44
